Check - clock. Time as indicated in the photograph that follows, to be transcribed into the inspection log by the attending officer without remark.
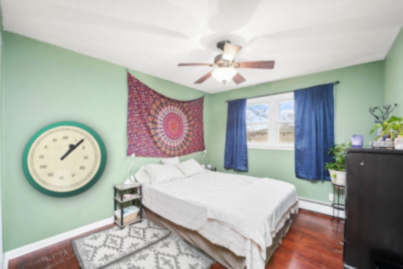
1:07
